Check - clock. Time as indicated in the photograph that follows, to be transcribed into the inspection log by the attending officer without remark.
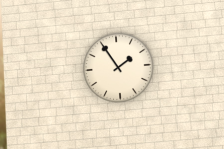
1:55
